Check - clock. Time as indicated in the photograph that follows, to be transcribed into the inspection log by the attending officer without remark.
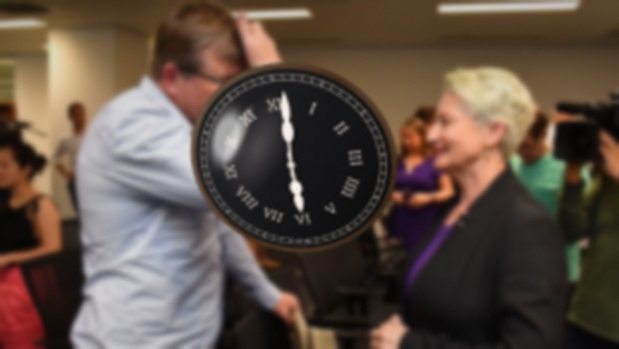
6:01
